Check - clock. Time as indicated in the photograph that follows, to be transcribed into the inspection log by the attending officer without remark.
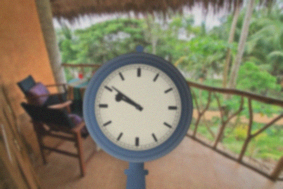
9:51
